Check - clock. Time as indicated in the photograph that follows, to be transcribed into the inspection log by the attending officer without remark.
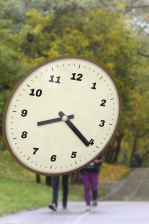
8:21
